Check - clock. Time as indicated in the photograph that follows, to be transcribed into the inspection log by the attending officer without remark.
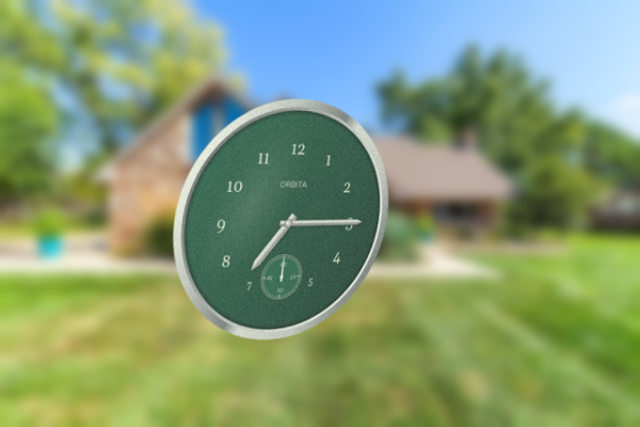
7:15
